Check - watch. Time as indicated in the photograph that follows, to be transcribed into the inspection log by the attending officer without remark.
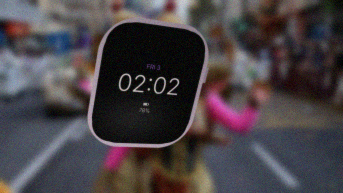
2:02
